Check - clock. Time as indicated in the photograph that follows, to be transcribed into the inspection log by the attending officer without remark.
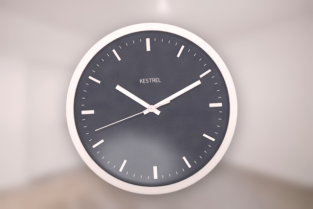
10:10:42
